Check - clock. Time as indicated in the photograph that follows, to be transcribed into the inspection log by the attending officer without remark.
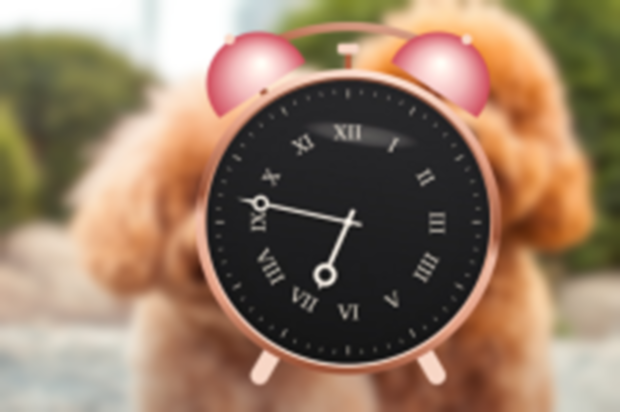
6:47
